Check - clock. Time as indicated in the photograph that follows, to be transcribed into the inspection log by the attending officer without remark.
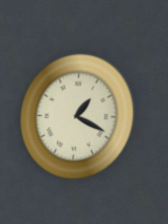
1:19
